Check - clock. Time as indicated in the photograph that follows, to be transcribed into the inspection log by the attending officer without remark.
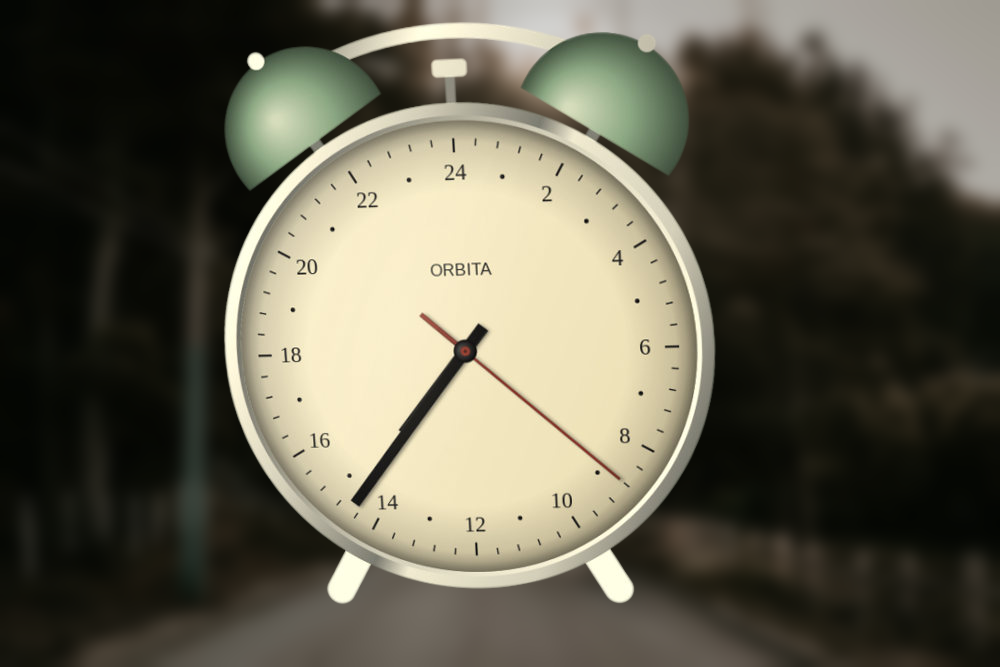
14:36:22
